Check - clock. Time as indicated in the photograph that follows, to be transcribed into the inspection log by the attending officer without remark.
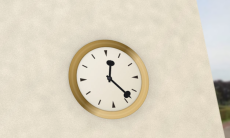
12:23
